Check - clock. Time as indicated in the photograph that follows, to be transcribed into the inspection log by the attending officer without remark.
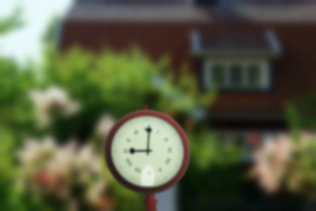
9:01
